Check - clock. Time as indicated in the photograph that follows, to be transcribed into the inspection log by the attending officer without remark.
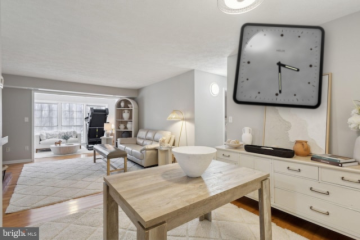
3:29
